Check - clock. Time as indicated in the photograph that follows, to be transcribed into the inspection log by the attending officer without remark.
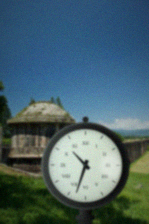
10:33
